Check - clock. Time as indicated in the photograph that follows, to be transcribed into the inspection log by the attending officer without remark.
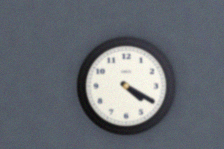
4:20
